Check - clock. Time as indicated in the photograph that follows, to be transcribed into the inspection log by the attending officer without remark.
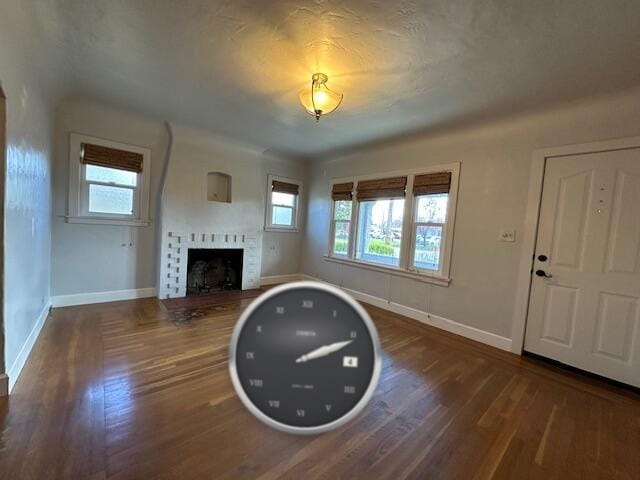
2:11
